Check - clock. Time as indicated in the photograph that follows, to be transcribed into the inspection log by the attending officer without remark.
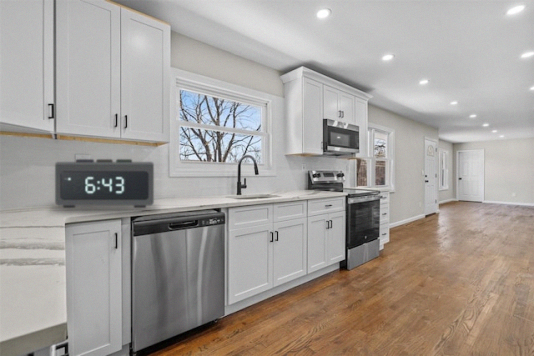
6:43
